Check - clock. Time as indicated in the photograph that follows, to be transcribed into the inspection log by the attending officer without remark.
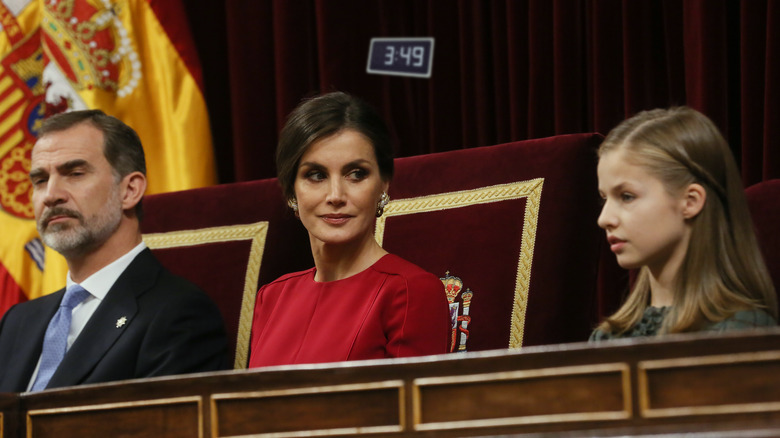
3:49
